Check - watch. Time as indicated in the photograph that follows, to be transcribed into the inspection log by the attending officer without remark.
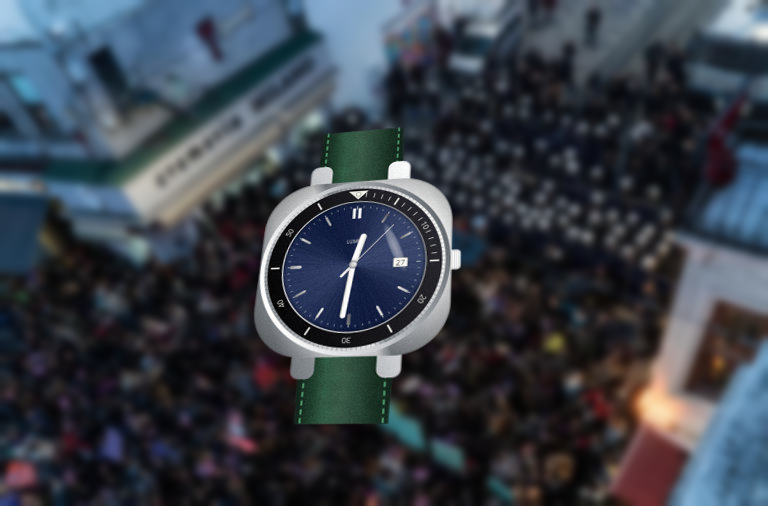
12:31:07
